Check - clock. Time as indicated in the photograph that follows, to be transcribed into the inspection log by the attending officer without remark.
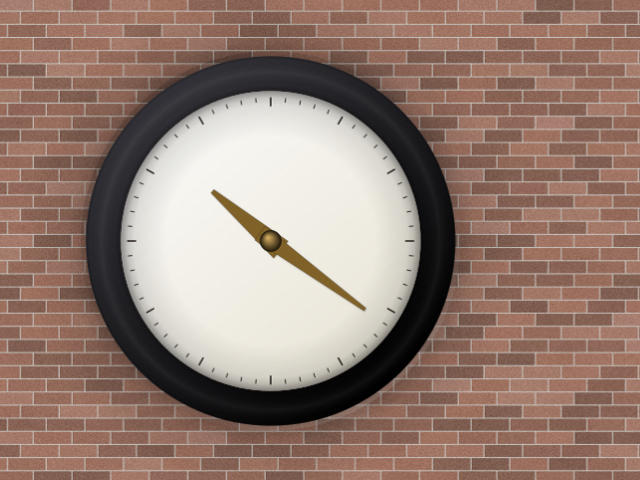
10:21
